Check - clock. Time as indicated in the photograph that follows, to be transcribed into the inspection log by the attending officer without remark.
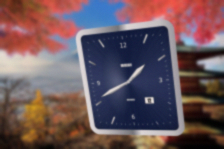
1:41
